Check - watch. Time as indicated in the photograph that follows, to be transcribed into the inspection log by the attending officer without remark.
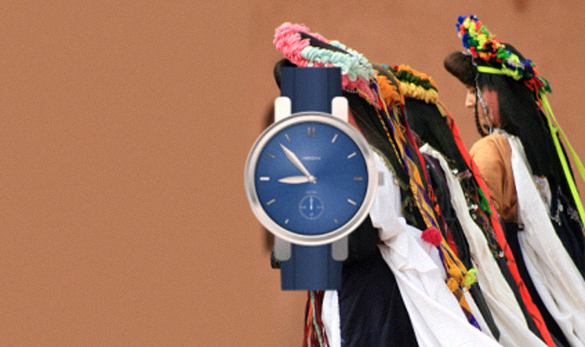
8:53
